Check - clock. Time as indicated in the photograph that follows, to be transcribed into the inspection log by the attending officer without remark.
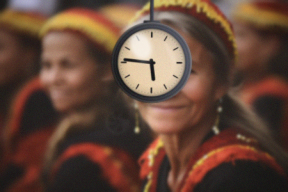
5:46
